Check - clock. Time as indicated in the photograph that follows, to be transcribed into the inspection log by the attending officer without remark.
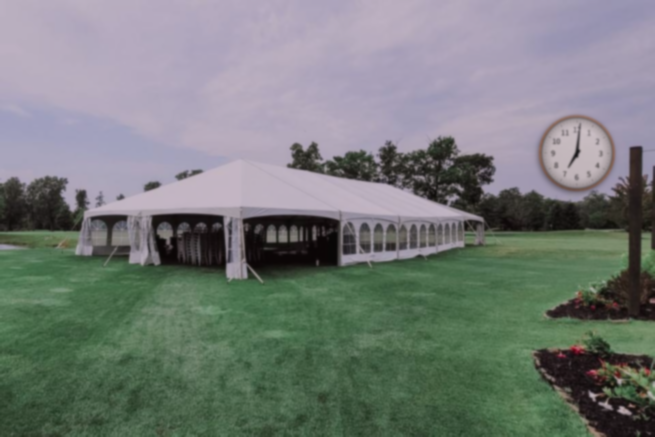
7:01
